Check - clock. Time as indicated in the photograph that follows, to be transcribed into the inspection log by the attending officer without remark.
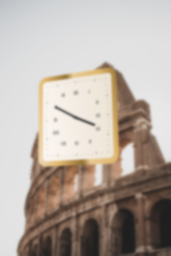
3:50
